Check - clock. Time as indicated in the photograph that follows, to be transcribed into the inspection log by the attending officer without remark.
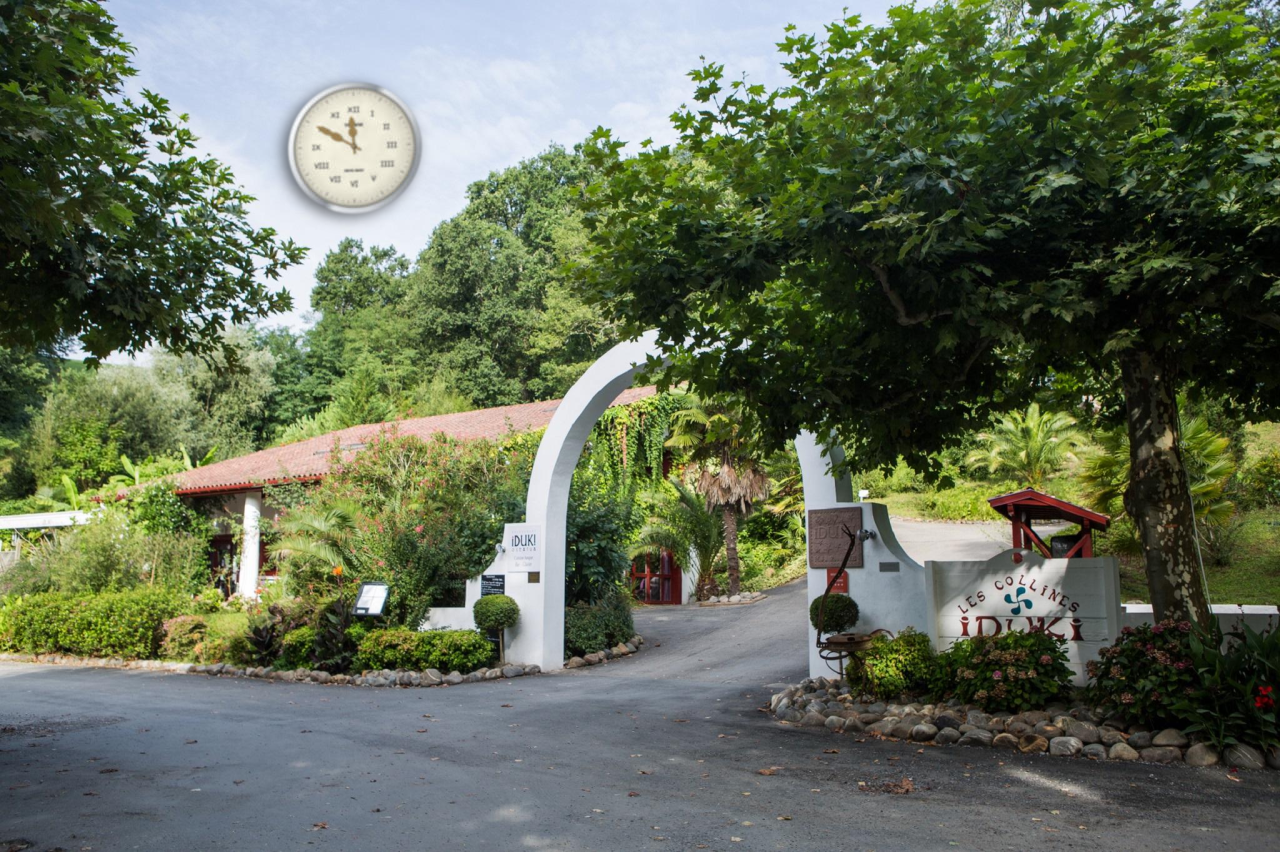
11:50
